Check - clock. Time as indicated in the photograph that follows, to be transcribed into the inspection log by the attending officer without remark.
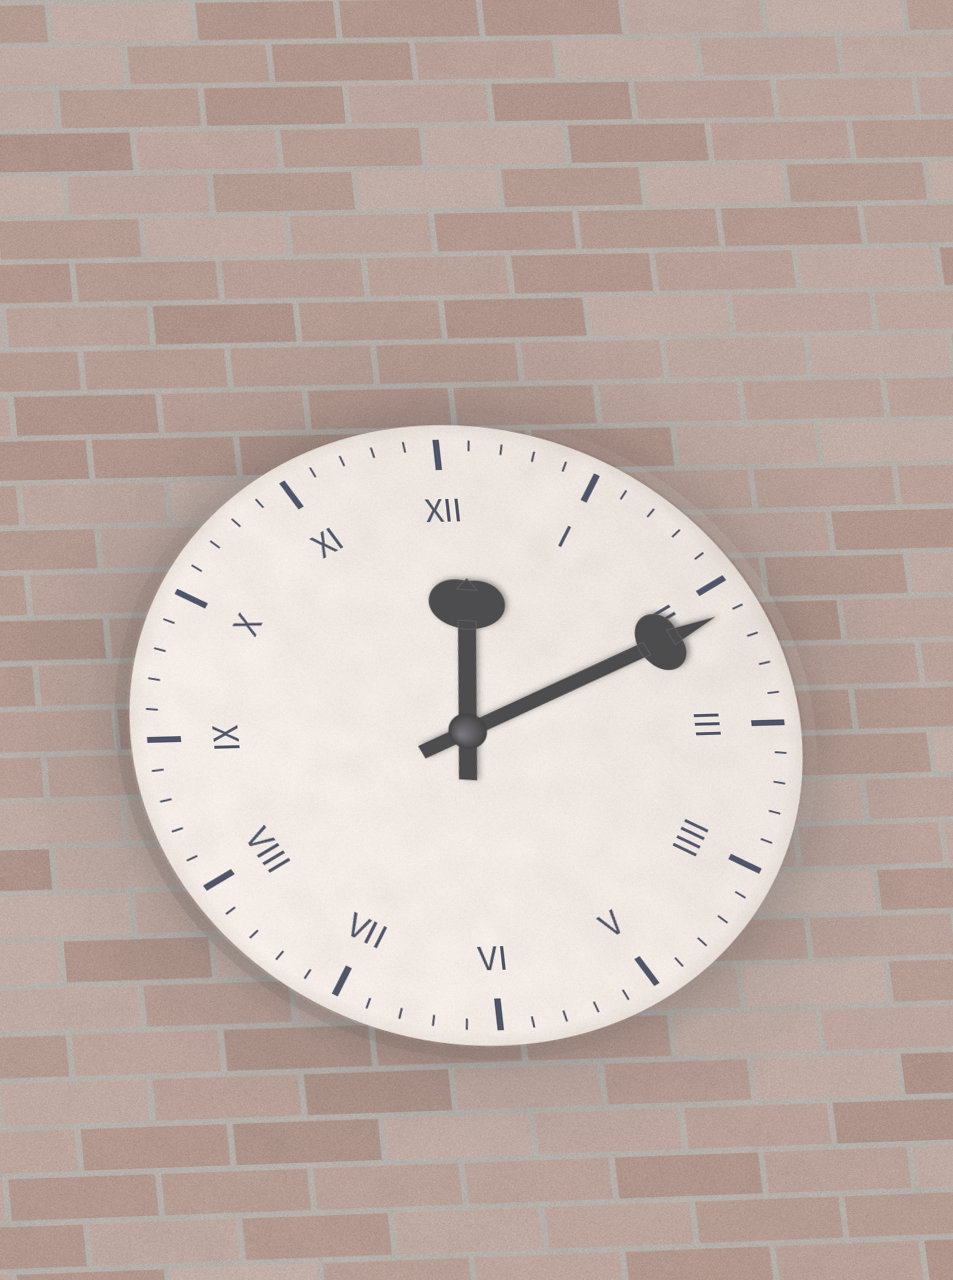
12:11
